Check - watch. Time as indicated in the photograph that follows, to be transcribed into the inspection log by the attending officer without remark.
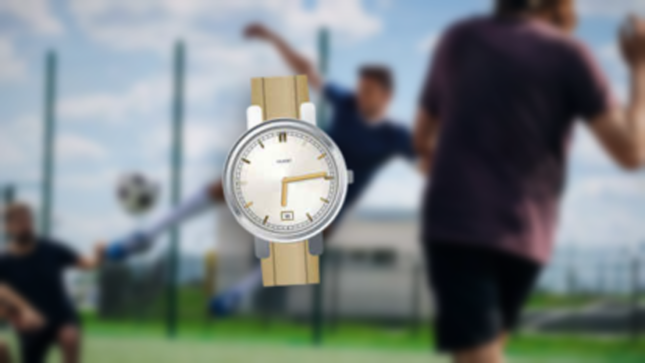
6:14
